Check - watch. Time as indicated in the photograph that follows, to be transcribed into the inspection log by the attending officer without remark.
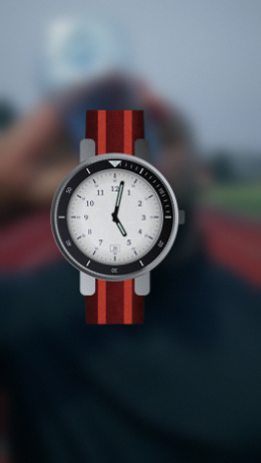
5:02
